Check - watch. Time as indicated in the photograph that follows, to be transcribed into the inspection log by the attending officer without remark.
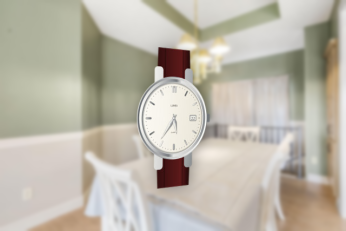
5:36
